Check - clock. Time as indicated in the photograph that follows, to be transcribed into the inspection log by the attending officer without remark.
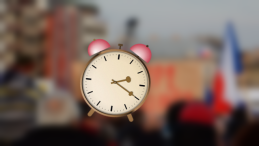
2:20
